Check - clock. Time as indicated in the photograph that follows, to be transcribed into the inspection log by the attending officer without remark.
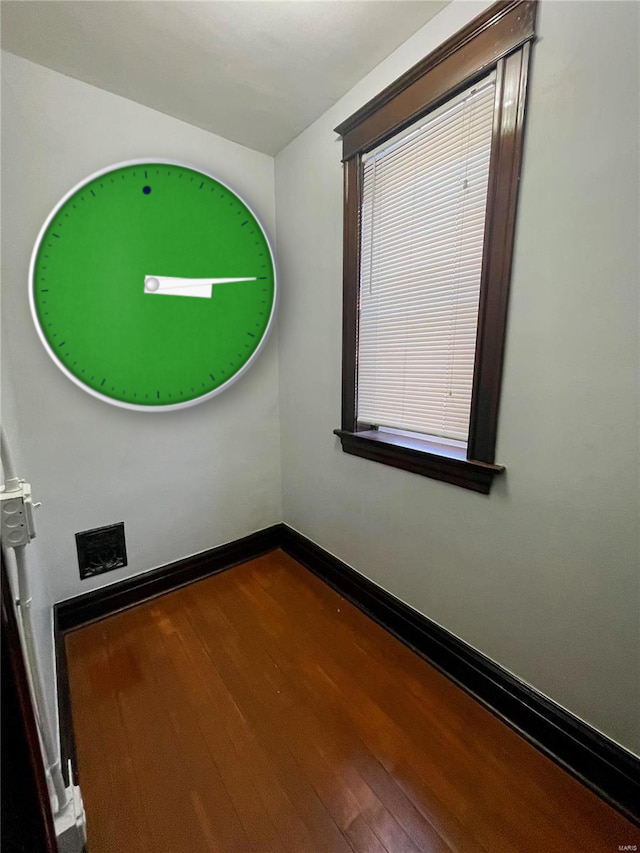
3:15
